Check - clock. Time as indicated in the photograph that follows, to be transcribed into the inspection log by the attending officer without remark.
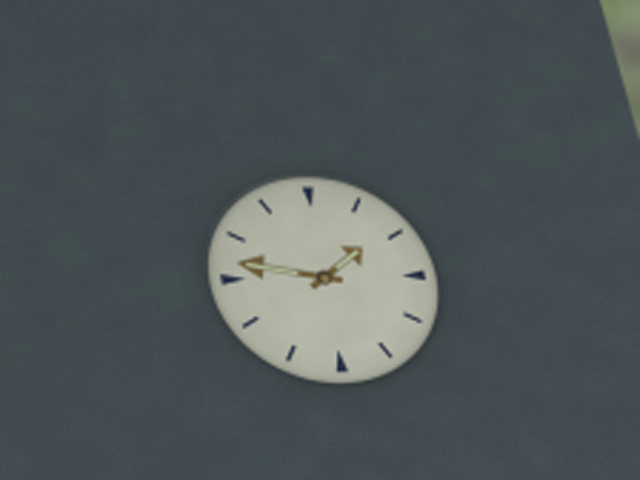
1:47
